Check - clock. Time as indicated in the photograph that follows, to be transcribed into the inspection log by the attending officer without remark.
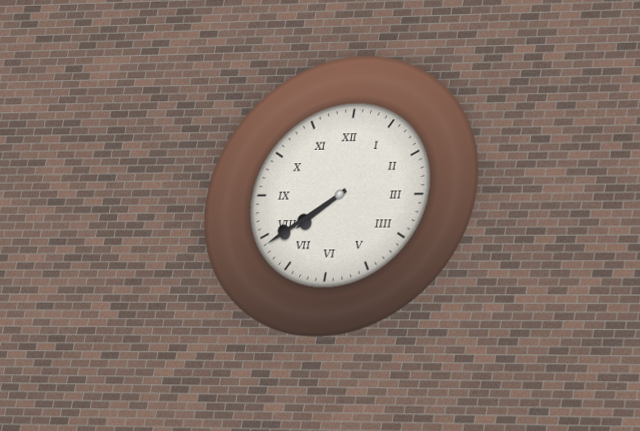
7:39
